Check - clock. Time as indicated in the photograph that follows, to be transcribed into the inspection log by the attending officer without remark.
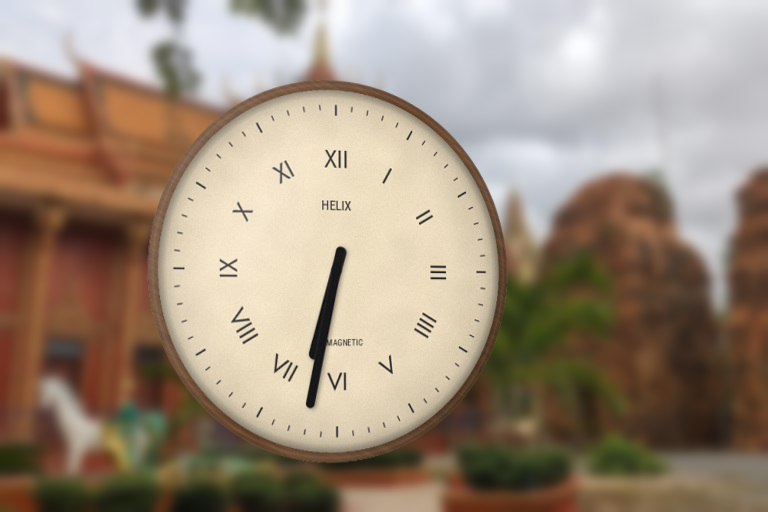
6:32
